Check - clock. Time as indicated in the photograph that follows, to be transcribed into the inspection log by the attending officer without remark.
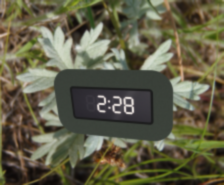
2:28
